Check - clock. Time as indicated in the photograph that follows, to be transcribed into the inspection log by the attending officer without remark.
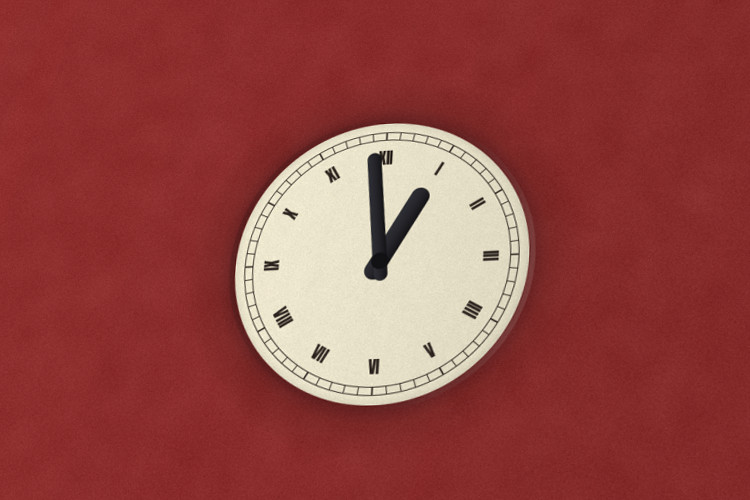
12:59
